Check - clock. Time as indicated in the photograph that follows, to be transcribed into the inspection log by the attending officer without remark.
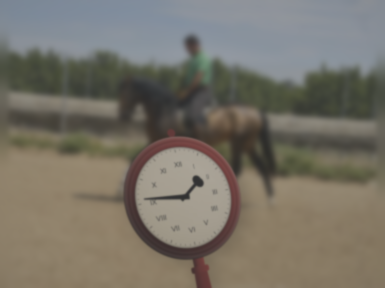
1:46
